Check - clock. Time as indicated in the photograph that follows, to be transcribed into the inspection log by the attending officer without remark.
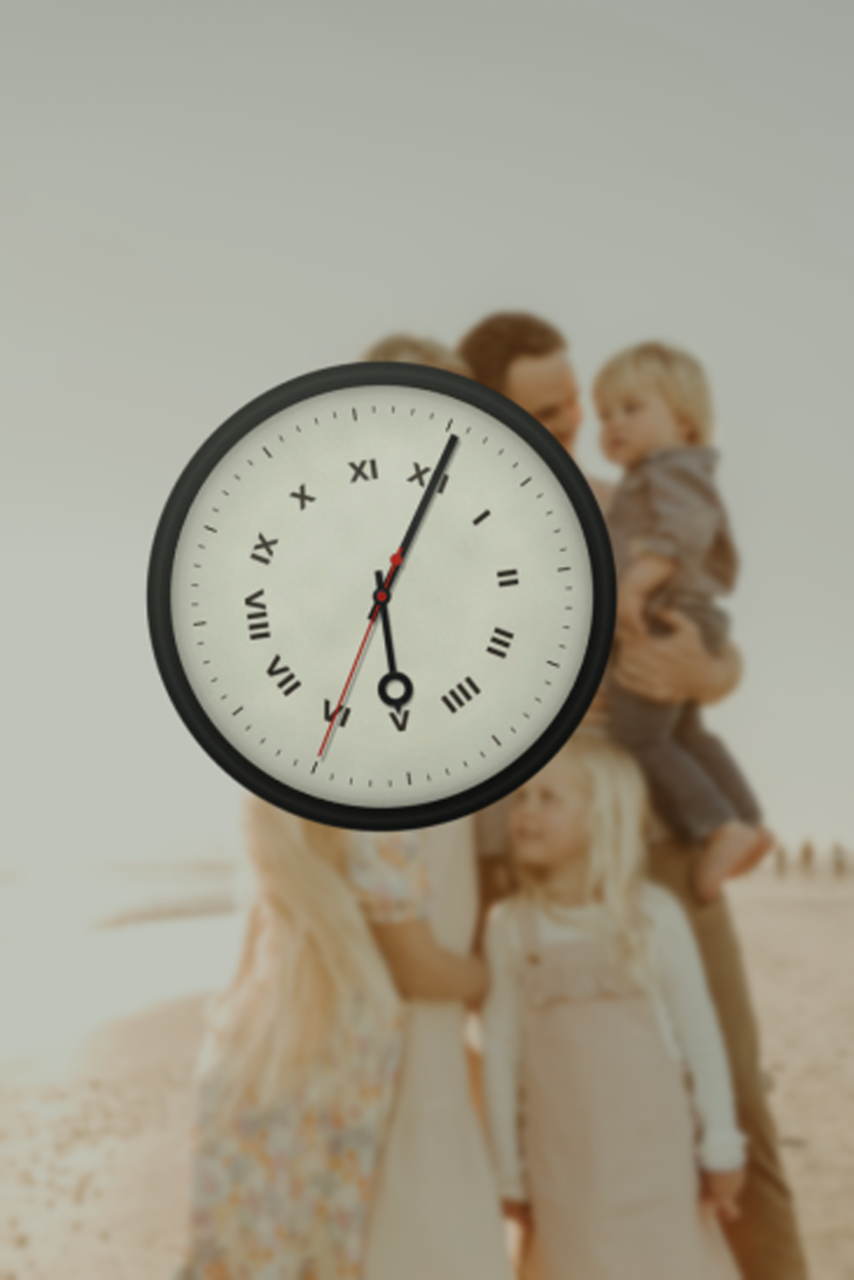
5:00:30
